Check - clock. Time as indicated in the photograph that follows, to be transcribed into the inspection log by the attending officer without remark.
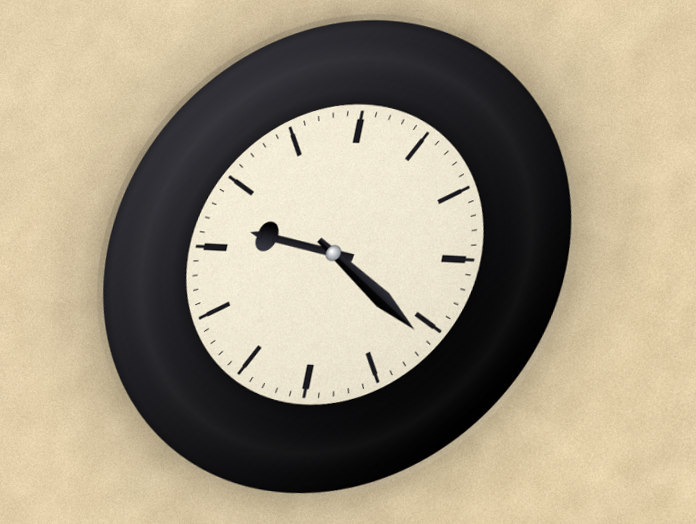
9:21
